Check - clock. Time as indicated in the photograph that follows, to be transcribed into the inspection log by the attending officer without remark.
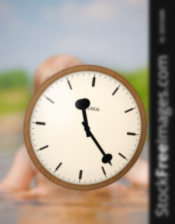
11:23
